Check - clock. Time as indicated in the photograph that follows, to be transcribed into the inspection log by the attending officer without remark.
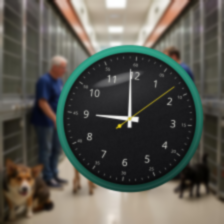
8:59:08
